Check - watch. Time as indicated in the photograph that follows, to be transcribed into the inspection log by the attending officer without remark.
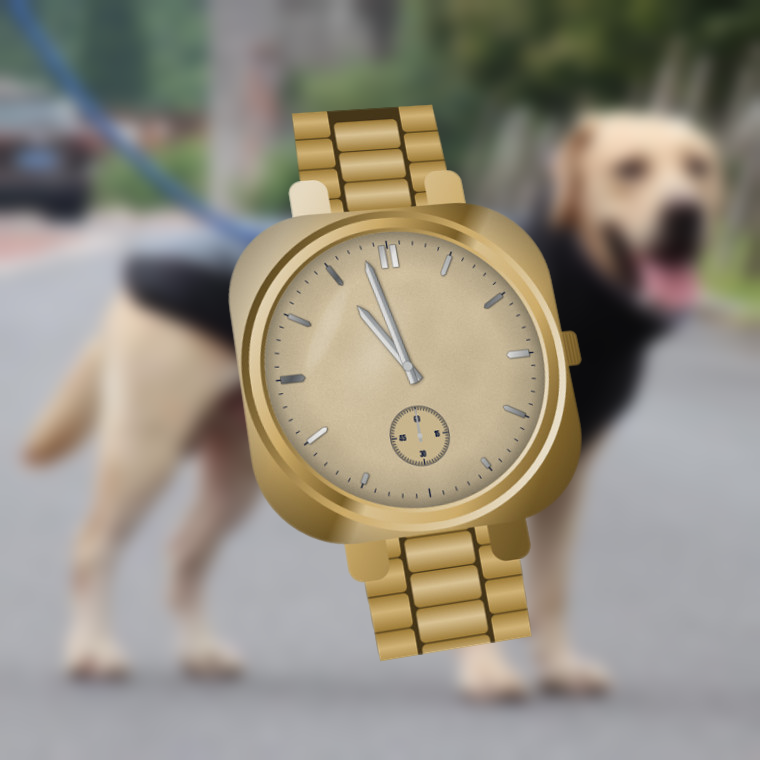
10:58
